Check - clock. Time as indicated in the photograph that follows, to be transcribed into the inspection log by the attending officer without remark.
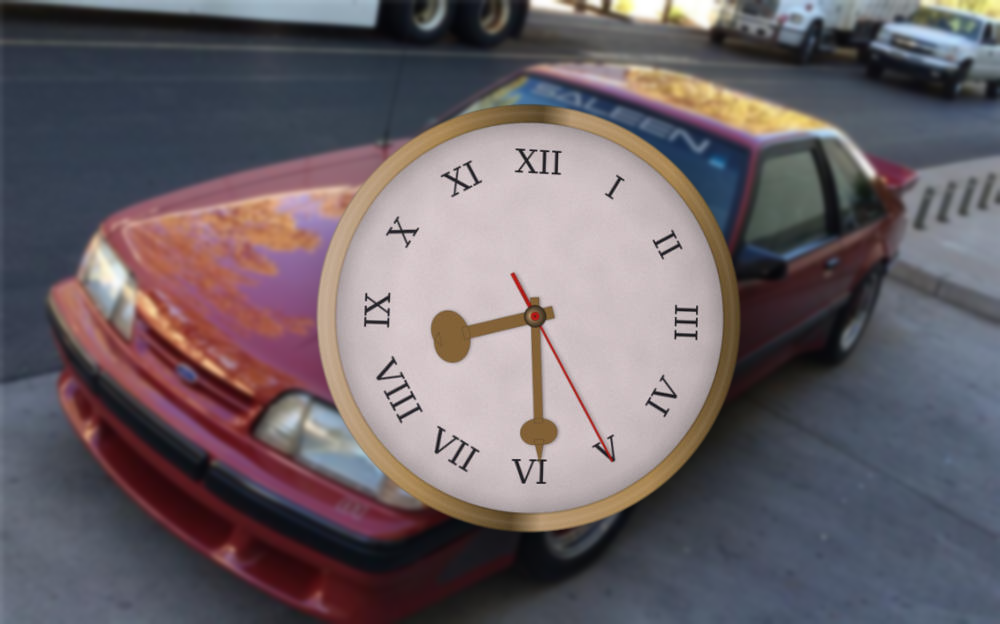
8:29:25
